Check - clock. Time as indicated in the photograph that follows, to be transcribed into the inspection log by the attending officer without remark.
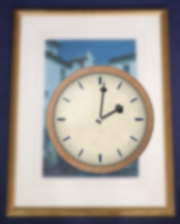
2:01
